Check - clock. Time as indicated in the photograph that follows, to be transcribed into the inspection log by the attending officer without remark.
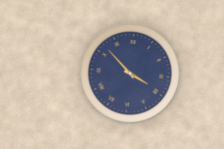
3:52
